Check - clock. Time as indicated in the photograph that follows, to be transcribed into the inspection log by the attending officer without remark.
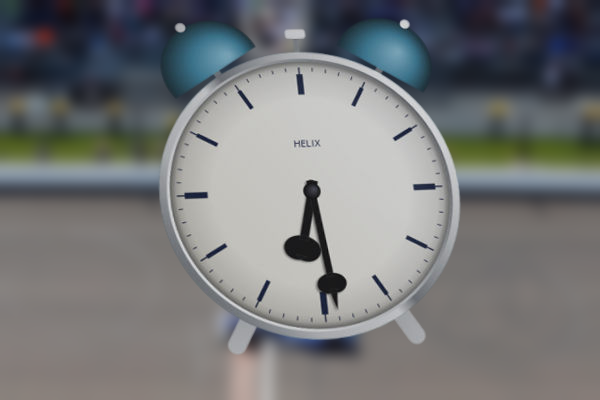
6:29
